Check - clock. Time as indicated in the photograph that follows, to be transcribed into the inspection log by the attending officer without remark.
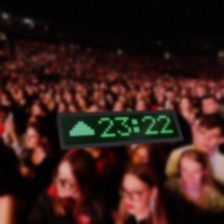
23:22
